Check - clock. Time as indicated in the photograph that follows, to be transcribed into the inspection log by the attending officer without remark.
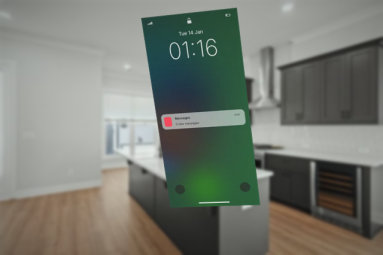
1:16
